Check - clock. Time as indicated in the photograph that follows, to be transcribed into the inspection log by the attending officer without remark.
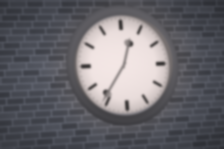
12:36
